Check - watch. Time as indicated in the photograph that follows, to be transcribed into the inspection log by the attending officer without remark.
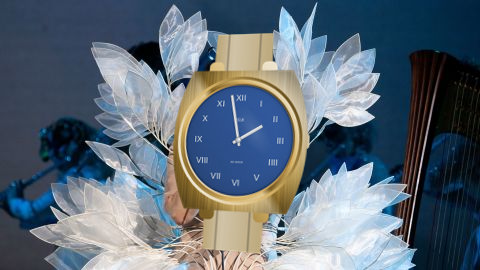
1:58
